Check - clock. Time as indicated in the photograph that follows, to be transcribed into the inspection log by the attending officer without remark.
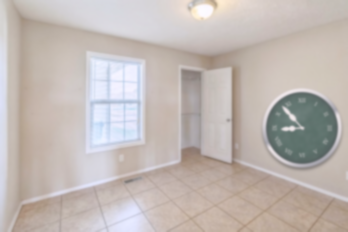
8:53
